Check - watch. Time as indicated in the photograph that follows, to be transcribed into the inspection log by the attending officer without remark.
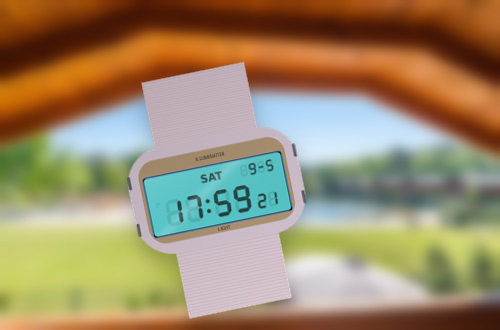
17:59:21
